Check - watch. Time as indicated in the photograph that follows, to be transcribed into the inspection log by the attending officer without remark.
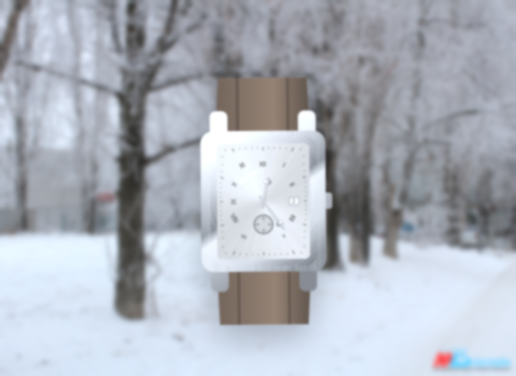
12:24
